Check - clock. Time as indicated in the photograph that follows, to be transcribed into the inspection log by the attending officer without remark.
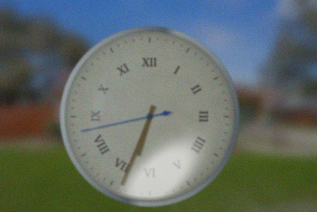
6:33:43
